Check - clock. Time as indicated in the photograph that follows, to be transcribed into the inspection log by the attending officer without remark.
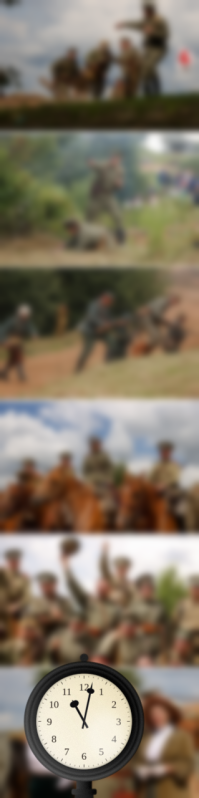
11:02
